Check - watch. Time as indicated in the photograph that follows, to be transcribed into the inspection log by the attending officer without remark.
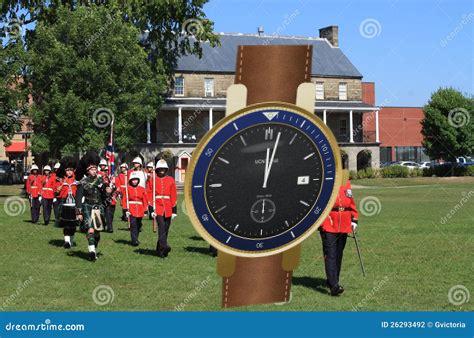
12:02
